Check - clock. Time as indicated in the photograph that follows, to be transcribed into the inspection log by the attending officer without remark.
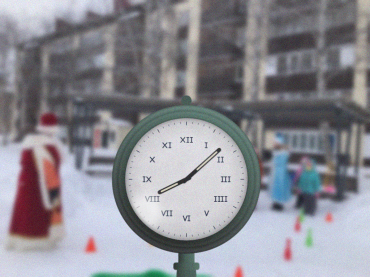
8:08
